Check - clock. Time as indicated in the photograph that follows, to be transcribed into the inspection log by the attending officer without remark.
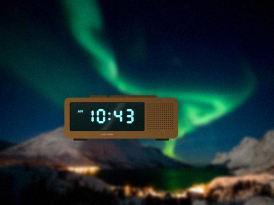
10:43
